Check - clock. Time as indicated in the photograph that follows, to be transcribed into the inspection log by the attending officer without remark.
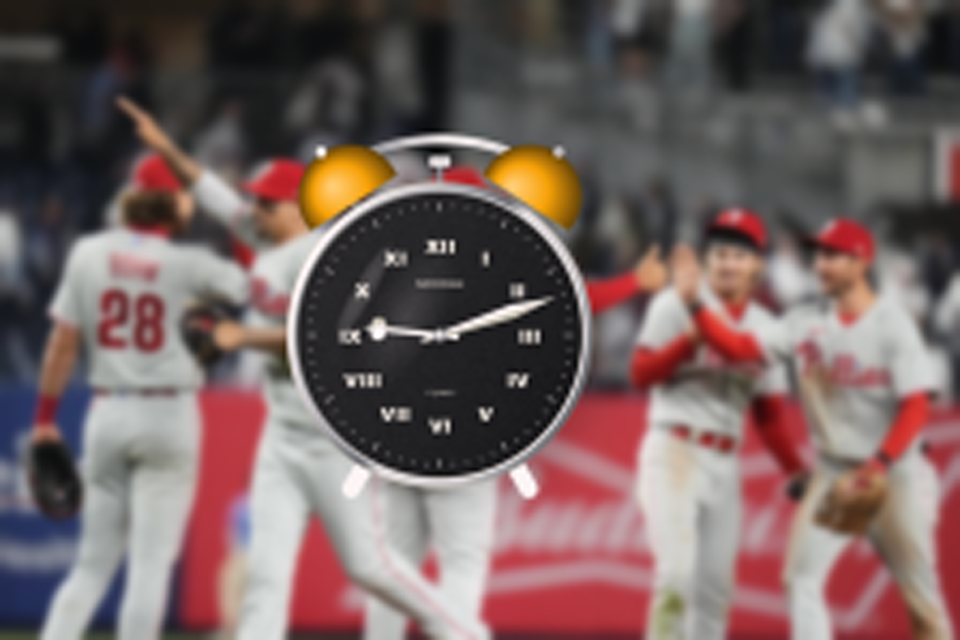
9:12
